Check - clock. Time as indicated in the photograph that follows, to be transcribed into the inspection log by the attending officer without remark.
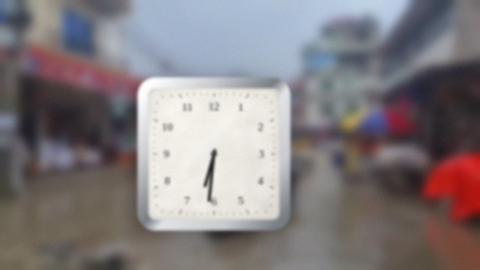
6:31
